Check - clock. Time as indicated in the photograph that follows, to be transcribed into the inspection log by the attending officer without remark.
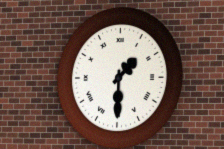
1:30
